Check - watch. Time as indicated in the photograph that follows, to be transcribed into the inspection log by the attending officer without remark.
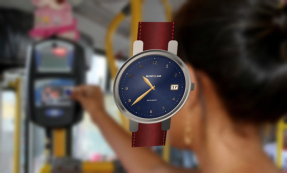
10:38
